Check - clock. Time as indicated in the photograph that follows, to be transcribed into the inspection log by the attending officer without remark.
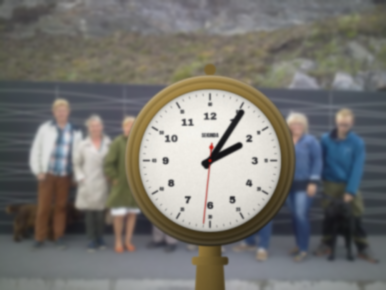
2:05:31
